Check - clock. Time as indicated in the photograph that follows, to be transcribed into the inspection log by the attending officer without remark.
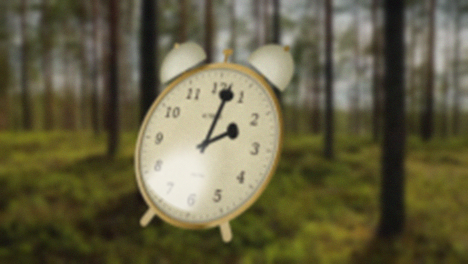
2:02
